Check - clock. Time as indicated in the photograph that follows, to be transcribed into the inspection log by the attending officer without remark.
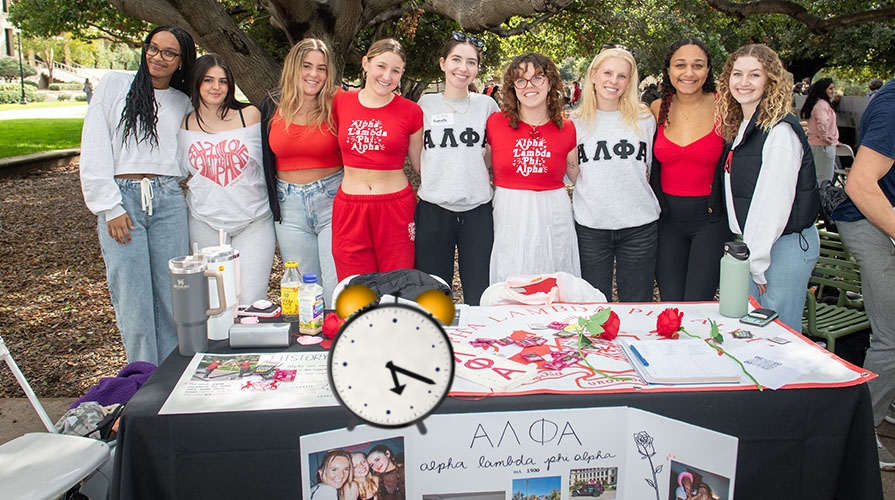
5:18
